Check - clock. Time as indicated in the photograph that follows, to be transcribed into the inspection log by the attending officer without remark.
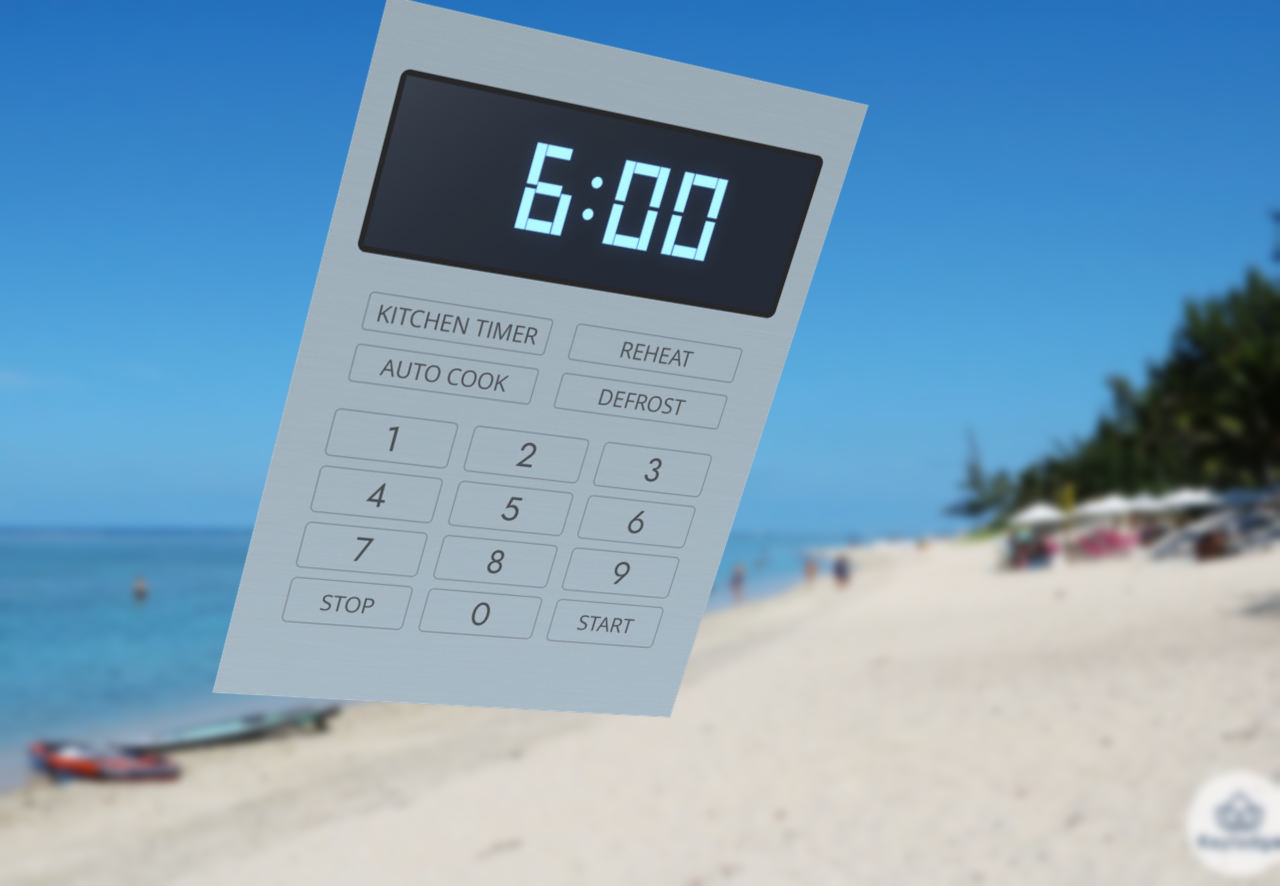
6:00
